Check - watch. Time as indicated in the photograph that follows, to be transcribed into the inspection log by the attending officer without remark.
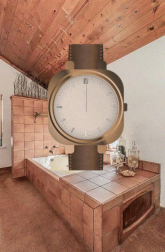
12:00
